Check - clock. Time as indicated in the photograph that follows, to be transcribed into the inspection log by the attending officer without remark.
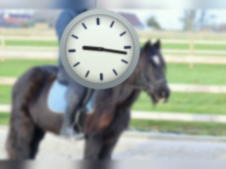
9:17
